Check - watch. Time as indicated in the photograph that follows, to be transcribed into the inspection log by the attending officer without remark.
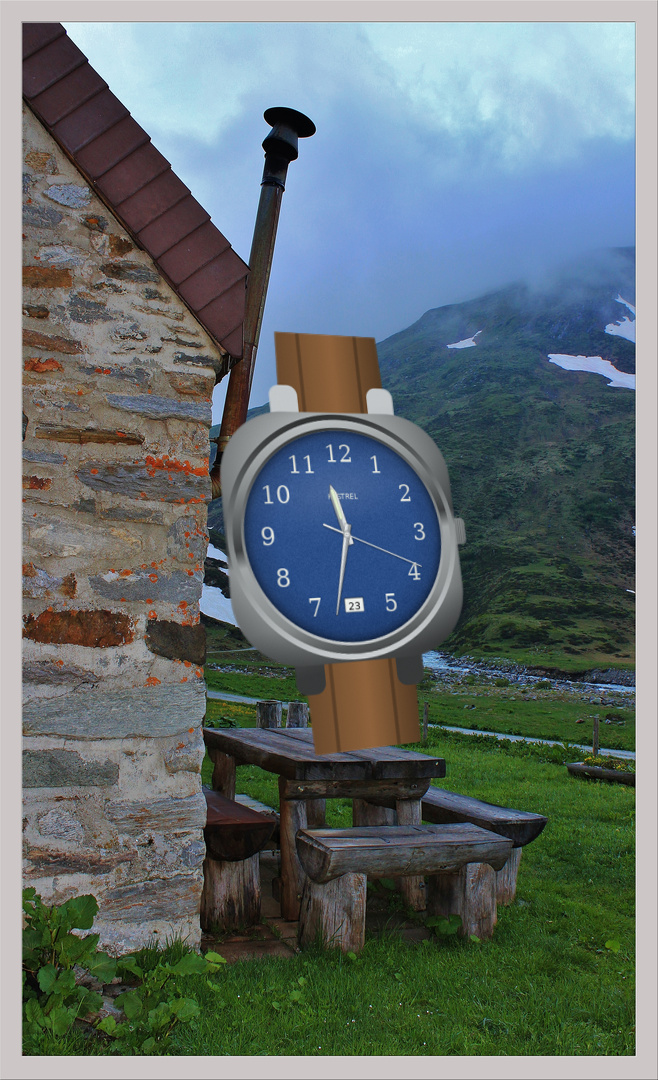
11:32:19
